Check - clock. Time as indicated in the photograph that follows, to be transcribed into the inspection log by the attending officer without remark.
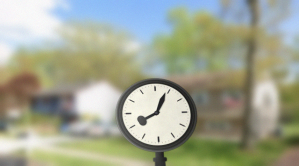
8:04
